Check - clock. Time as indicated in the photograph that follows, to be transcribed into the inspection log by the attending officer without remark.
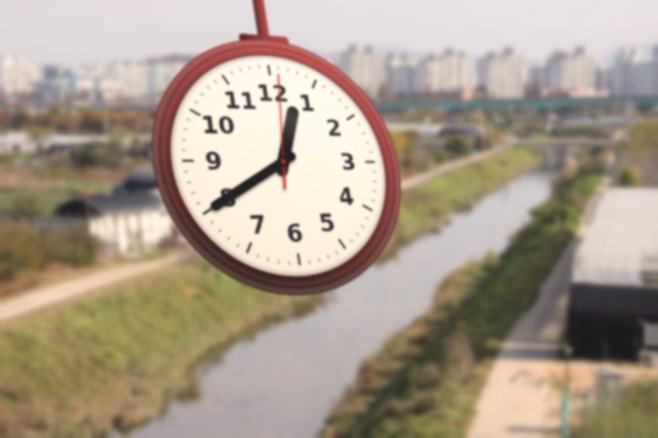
12:40:01
